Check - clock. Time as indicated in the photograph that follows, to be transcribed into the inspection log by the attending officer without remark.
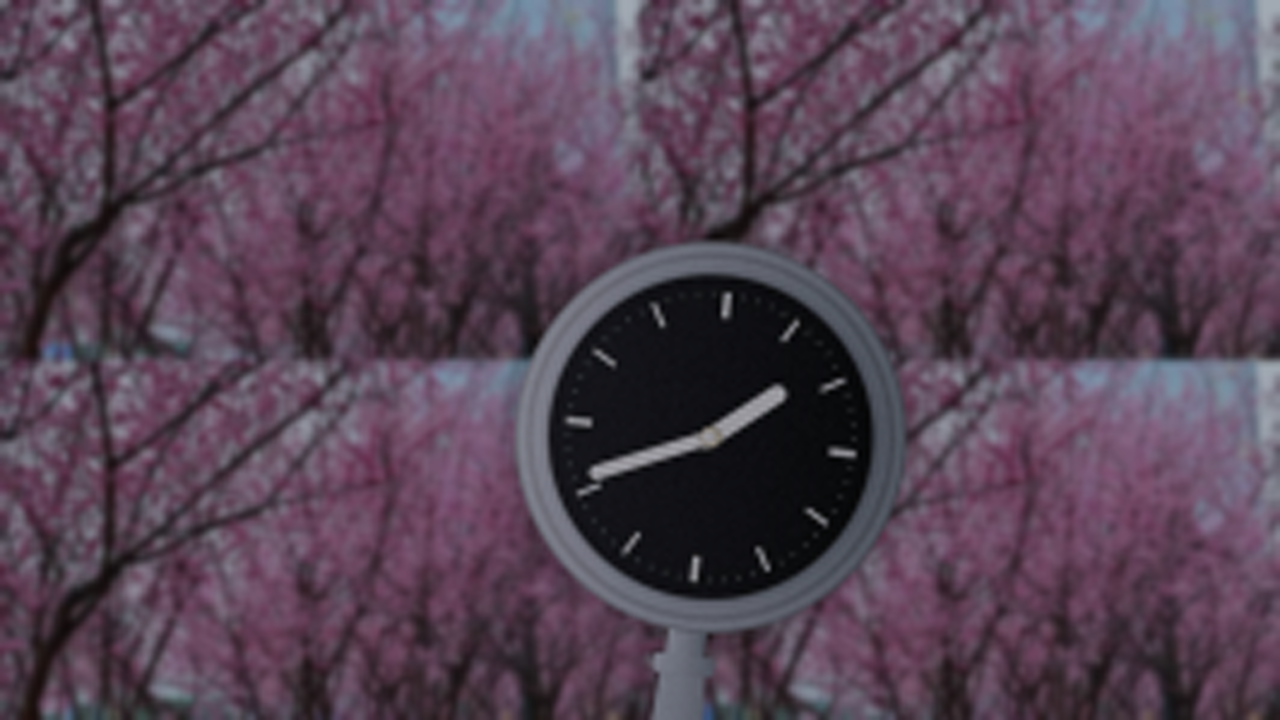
1:41
